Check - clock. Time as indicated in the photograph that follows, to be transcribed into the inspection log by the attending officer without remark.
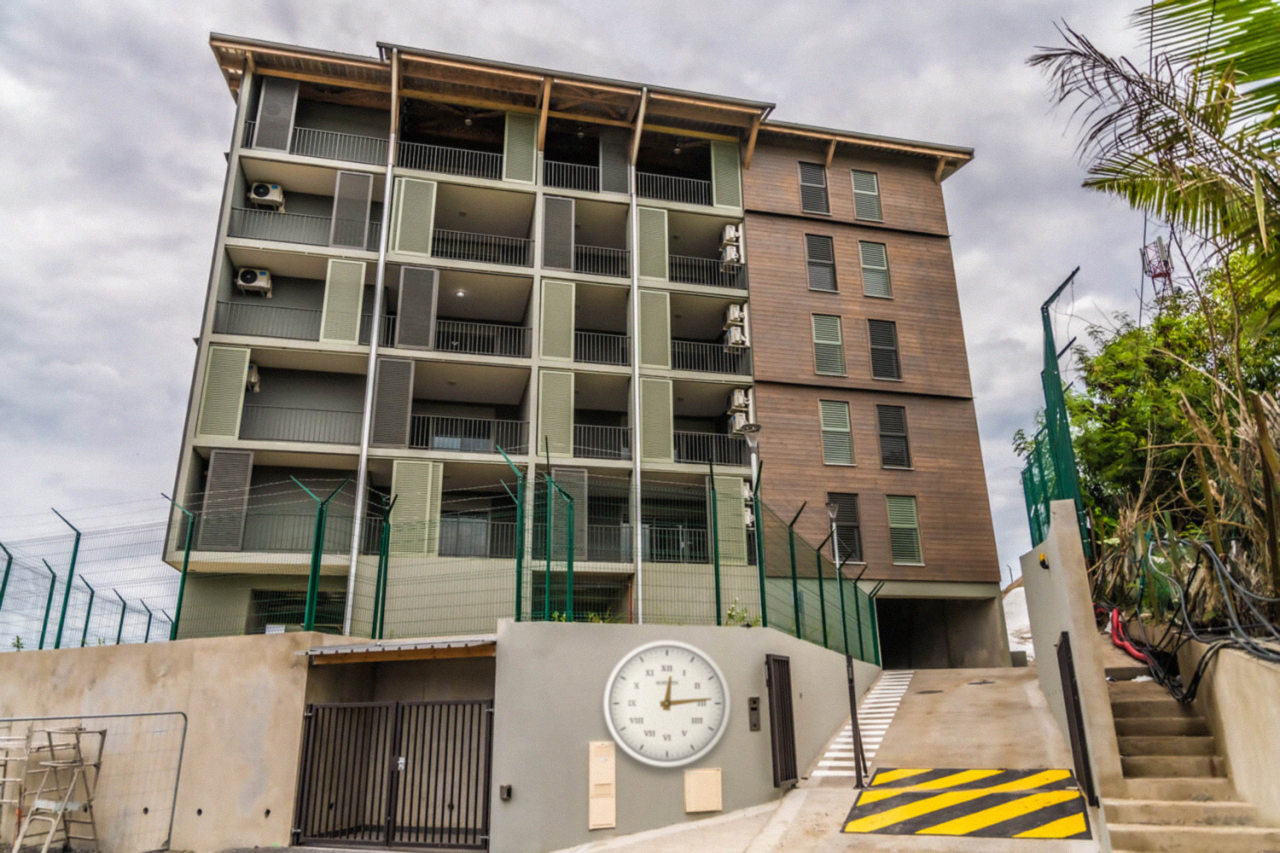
12:14
